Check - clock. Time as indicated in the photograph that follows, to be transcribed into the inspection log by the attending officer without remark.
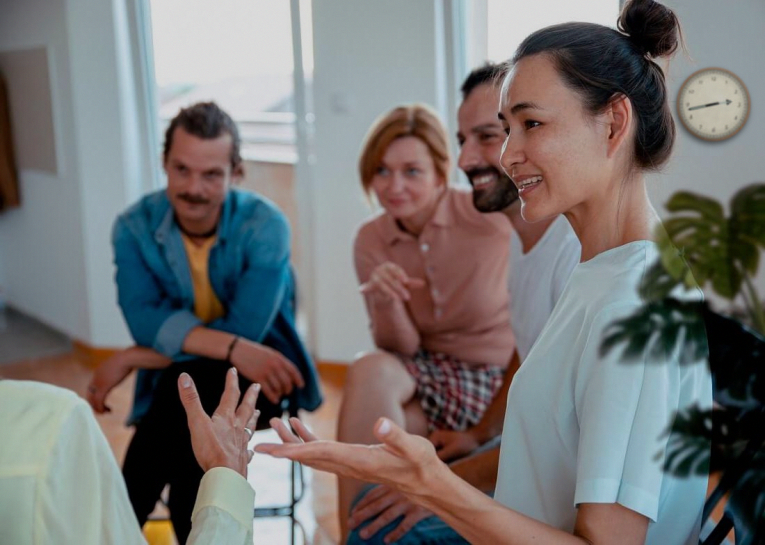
2:43
